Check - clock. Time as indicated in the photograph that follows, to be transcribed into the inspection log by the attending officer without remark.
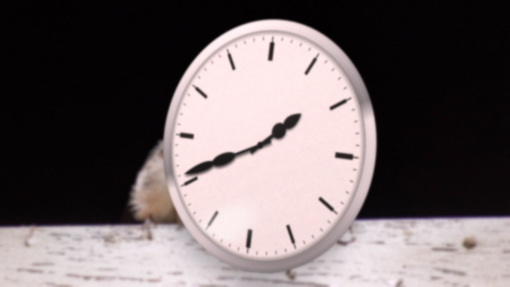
1:41
